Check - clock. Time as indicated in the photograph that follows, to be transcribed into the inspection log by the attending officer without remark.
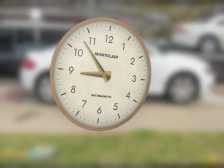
8:53
